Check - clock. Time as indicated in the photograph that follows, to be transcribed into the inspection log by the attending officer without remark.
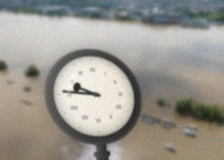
9:46
